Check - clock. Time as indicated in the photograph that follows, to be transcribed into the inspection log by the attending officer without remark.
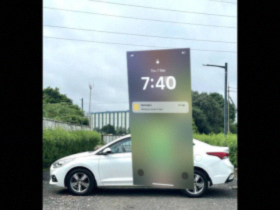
7:40
